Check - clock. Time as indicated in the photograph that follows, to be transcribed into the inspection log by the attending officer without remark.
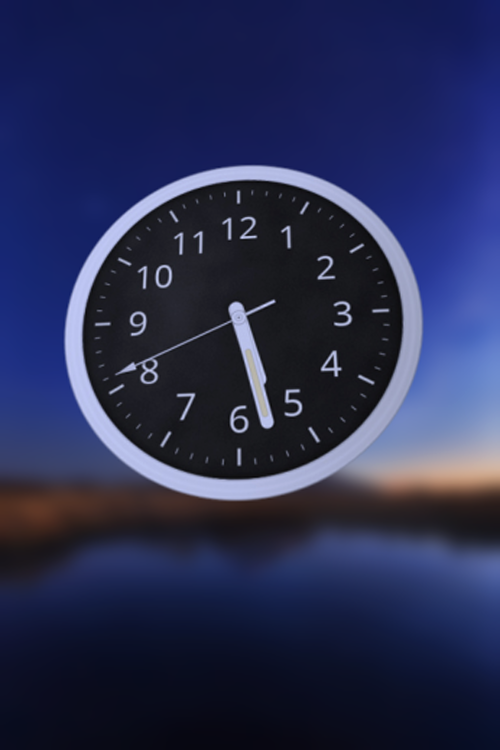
5:27:41
